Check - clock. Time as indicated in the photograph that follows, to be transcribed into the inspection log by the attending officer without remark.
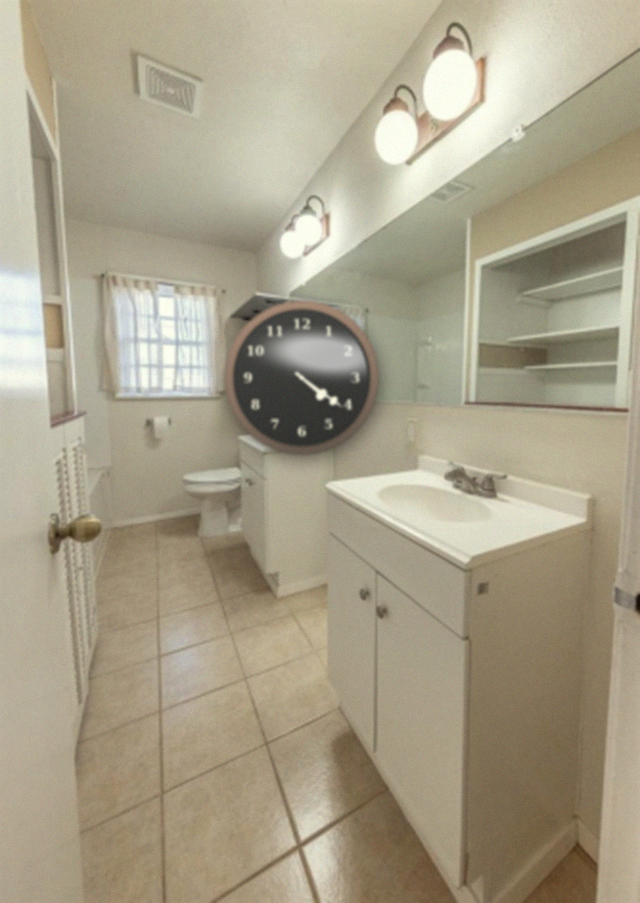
4:21
